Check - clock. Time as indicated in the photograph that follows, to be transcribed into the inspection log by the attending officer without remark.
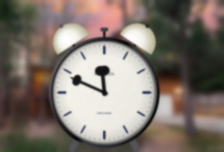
11:49
